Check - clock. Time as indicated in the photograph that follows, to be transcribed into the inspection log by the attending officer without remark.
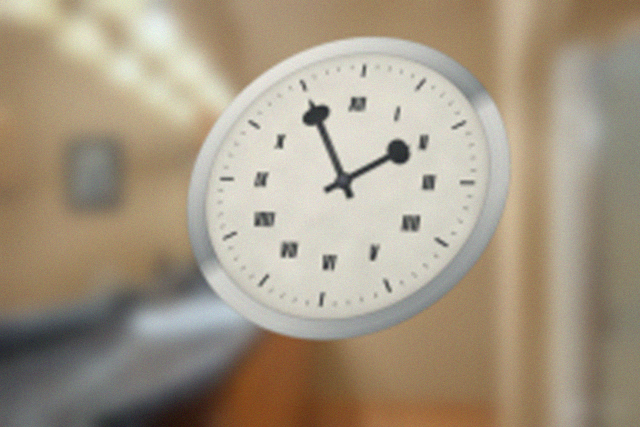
1:55
